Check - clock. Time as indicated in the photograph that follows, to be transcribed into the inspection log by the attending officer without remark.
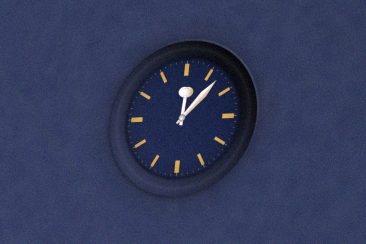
12:07
